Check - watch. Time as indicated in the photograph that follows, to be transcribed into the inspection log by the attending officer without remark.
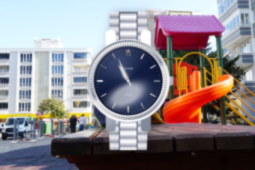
10:56
